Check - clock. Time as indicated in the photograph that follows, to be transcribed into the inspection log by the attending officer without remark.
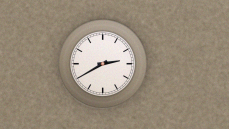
2:40
